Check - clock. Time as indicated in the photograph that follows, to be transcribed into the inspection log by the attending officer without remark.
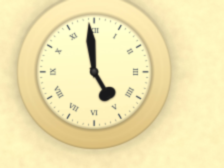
4:59
